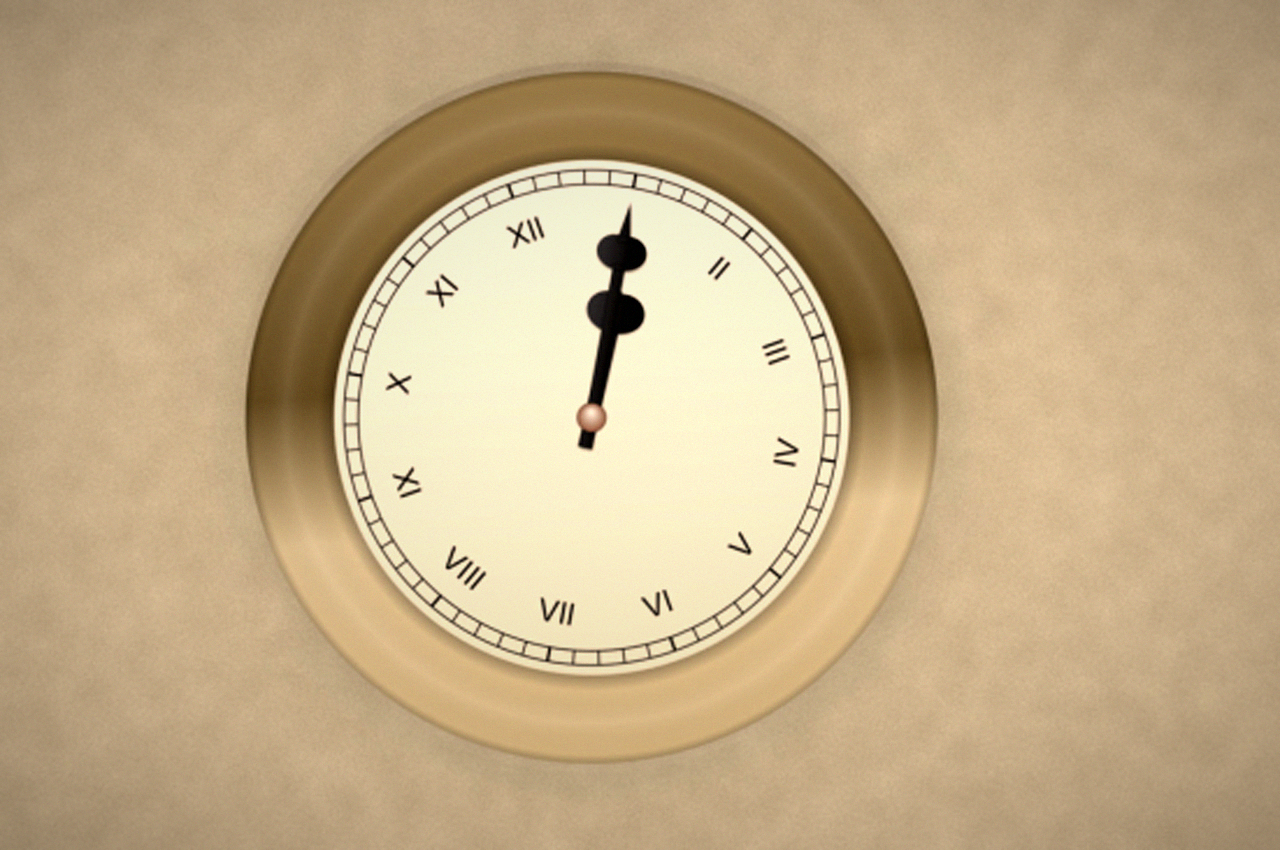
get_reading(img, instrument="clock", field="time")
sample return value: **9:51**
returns **1:05**
